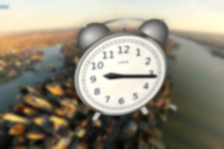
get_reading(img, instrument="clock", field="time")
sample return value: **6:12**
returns **9:16**
